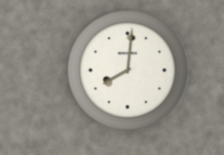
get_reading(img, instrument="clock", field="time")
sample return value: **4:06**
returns **8:01**
